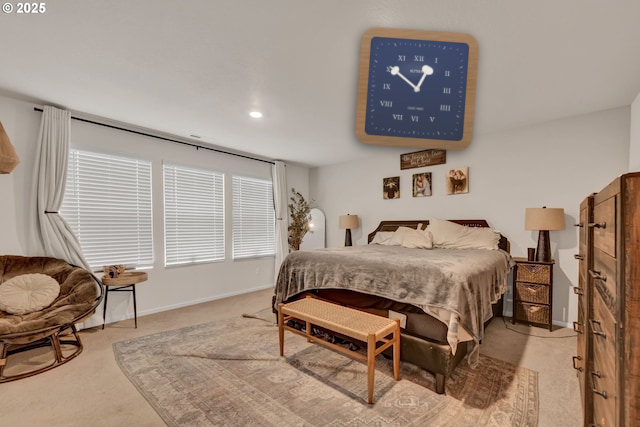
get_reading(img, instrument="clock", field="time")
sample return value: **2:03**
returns **12:51**
